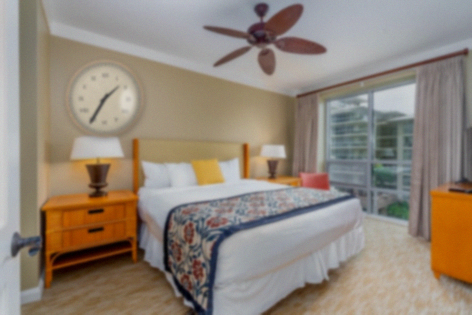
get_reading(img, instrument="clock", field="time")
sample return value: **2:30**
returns **1:35**
